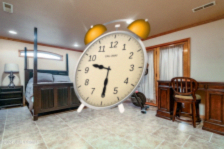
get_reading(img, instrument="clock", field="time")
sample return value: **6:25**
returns **9:30**
